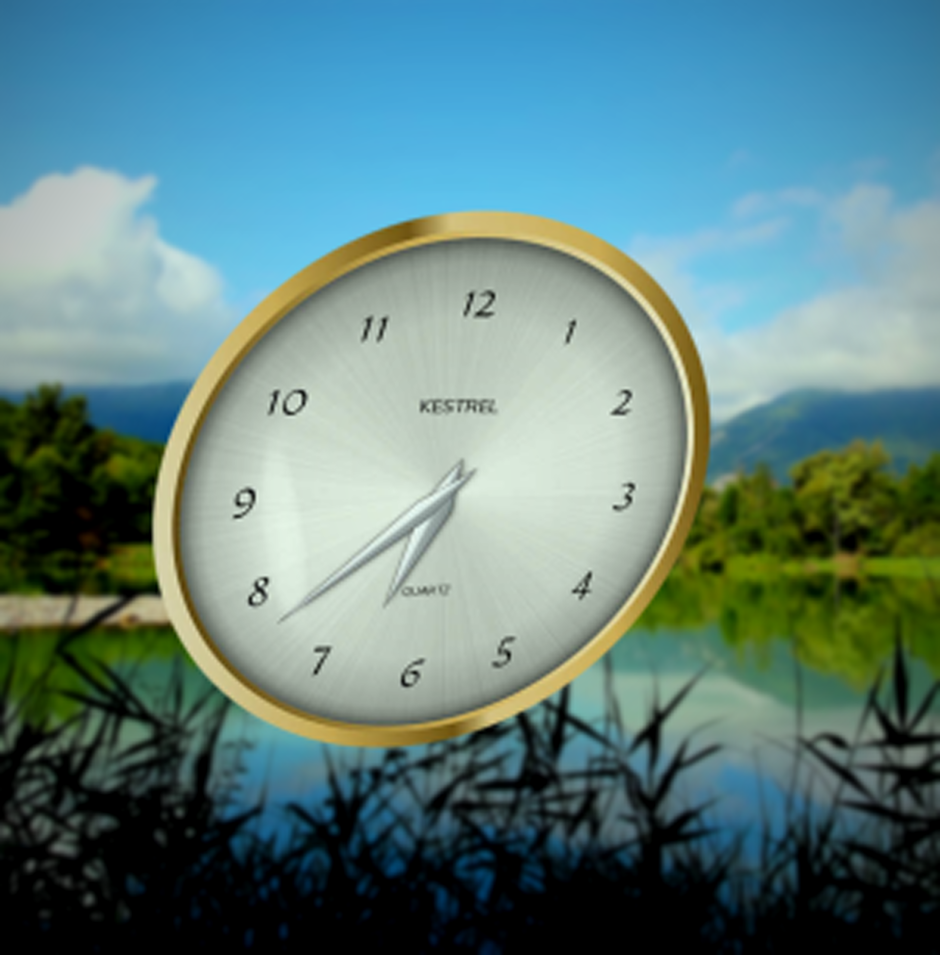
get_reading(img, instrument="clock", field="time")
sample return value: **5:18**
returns **6:38**
